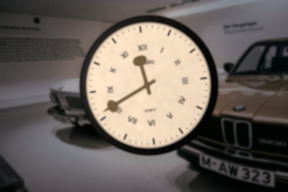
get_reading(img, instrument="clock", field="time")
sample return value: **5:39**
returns **11:41**
